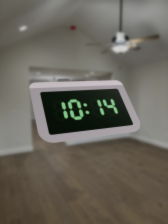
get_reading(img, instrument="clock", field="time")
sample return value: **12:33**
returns **10:14**
